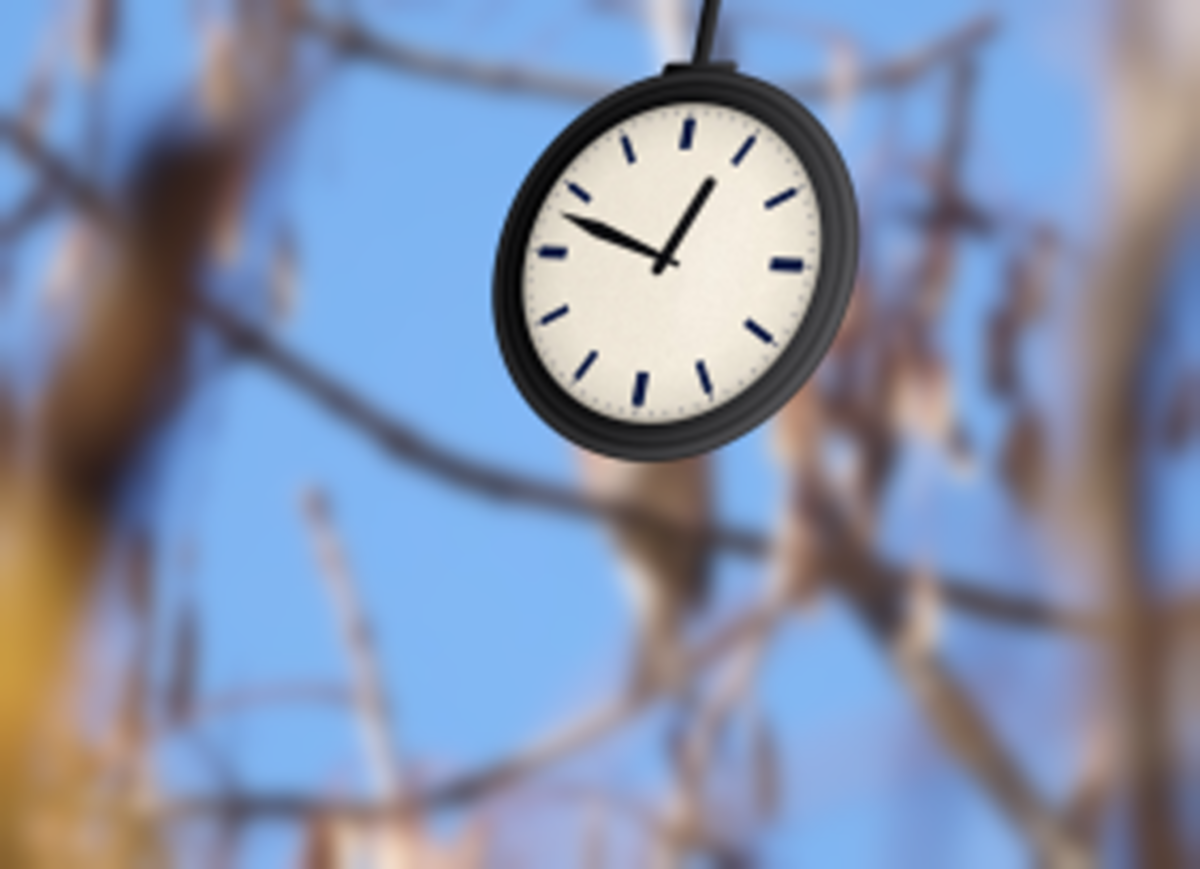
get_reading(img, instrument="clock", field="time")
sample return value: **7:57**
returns **12:48**
